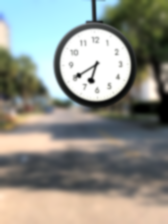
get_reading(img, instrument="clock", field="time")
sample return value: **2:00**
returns **6:40**
